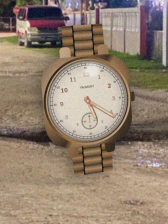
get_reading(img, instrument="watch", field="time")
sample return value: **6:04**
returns **5:21**
